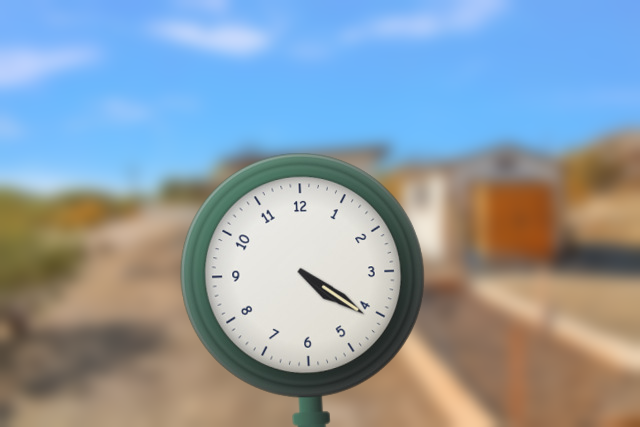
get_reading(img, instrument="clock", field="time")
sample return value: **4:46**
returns **4:21**
